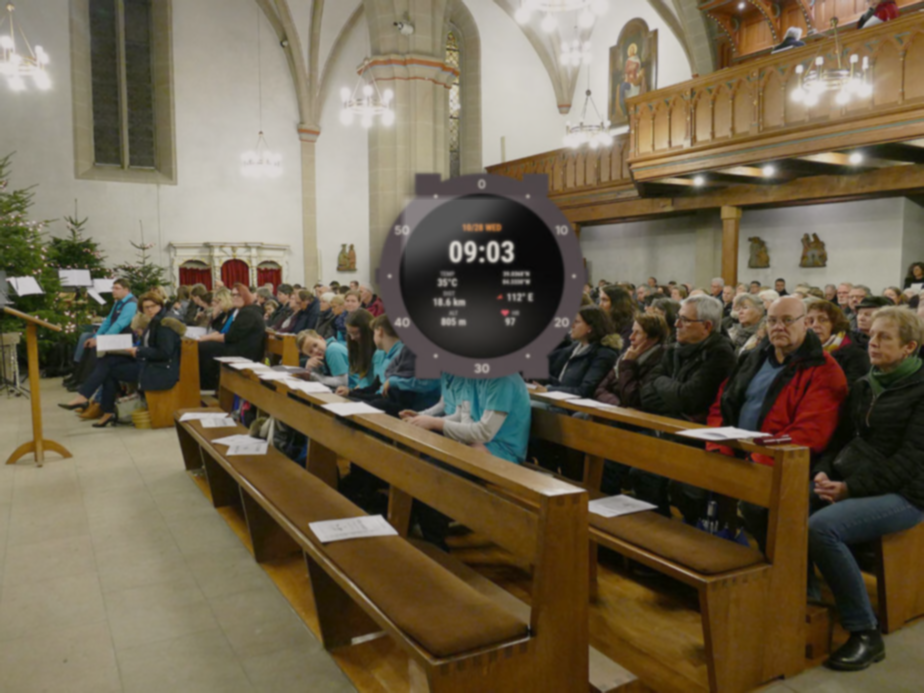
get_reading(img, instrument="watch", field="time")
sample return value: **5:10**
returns **9:03**
